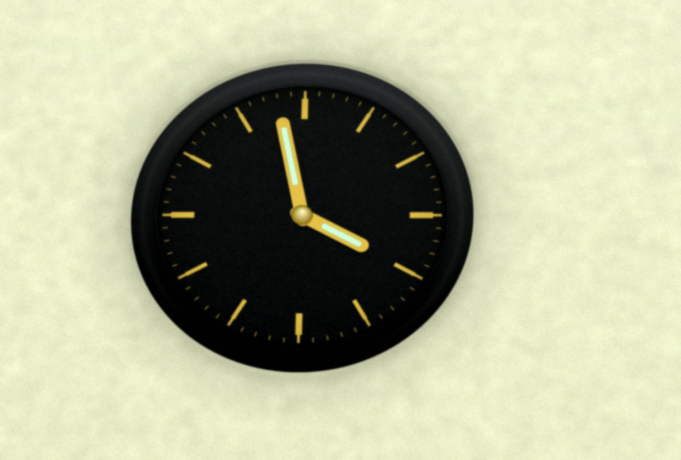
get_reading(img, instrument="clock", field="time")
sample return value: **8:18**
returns **3:58**
